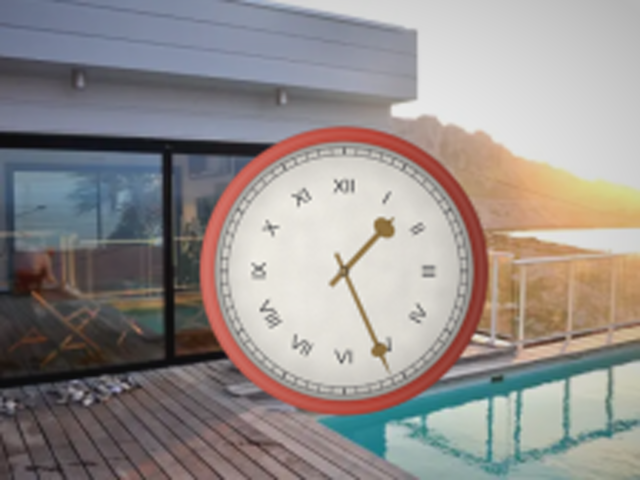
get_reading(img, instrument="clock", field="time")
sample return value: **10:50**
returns **1:26**
